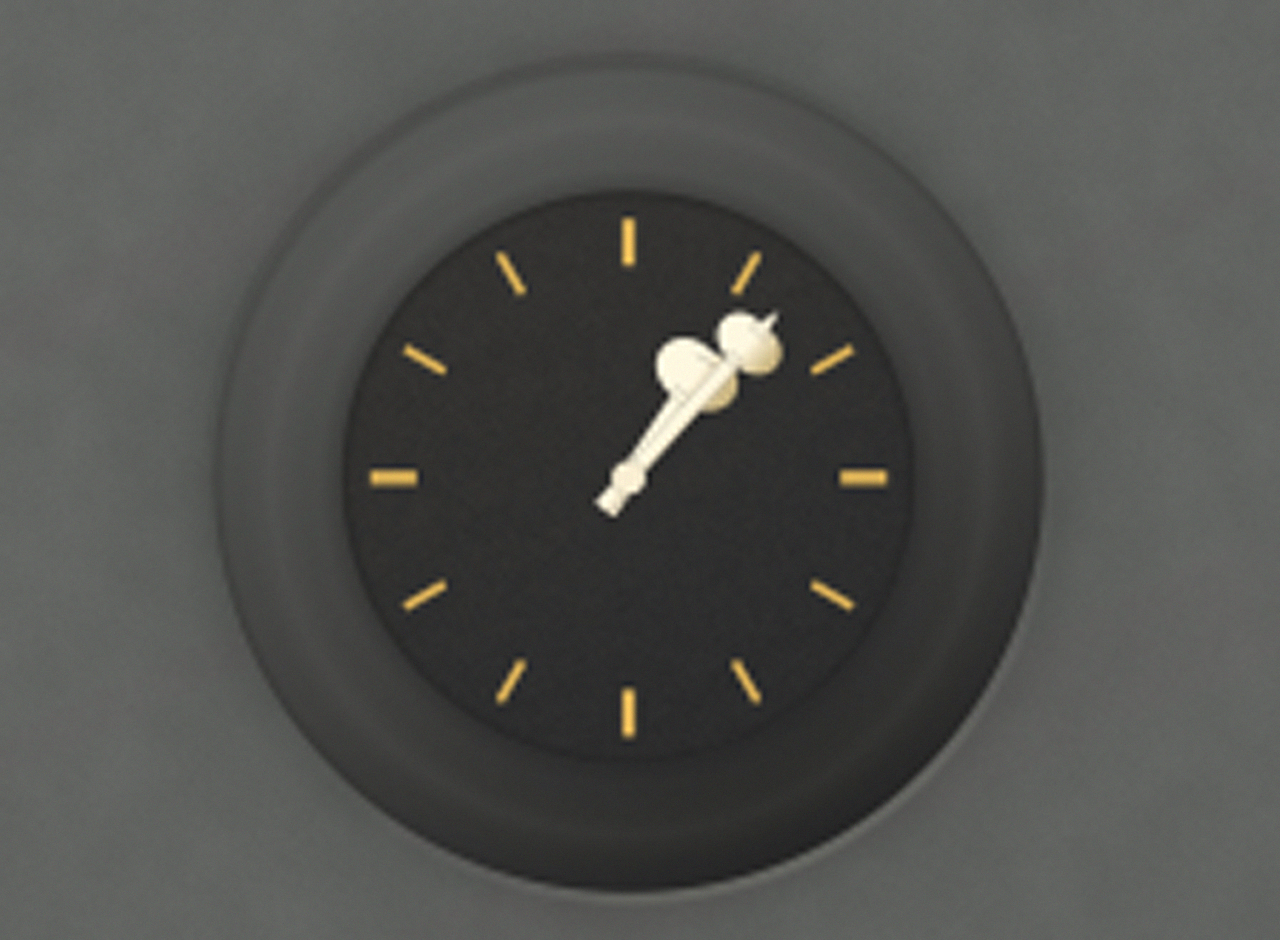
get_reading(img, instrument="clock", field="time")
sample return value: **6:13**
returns **1:07**
